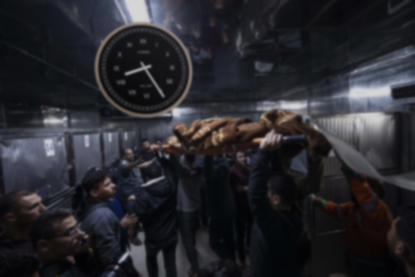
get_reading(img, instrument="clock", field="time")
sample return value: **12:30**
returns **8:25**
